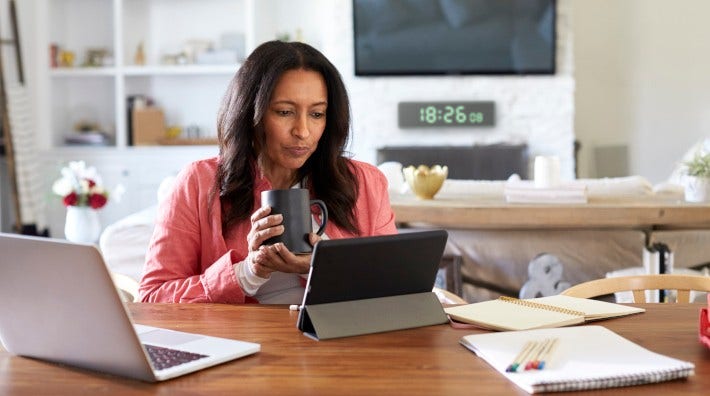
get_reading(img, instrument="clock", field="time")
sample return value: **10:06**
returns **18:26**
